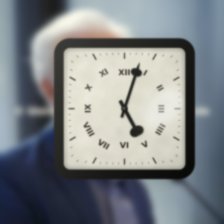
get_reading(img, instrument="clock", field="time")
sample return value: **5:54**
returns **5:03**
